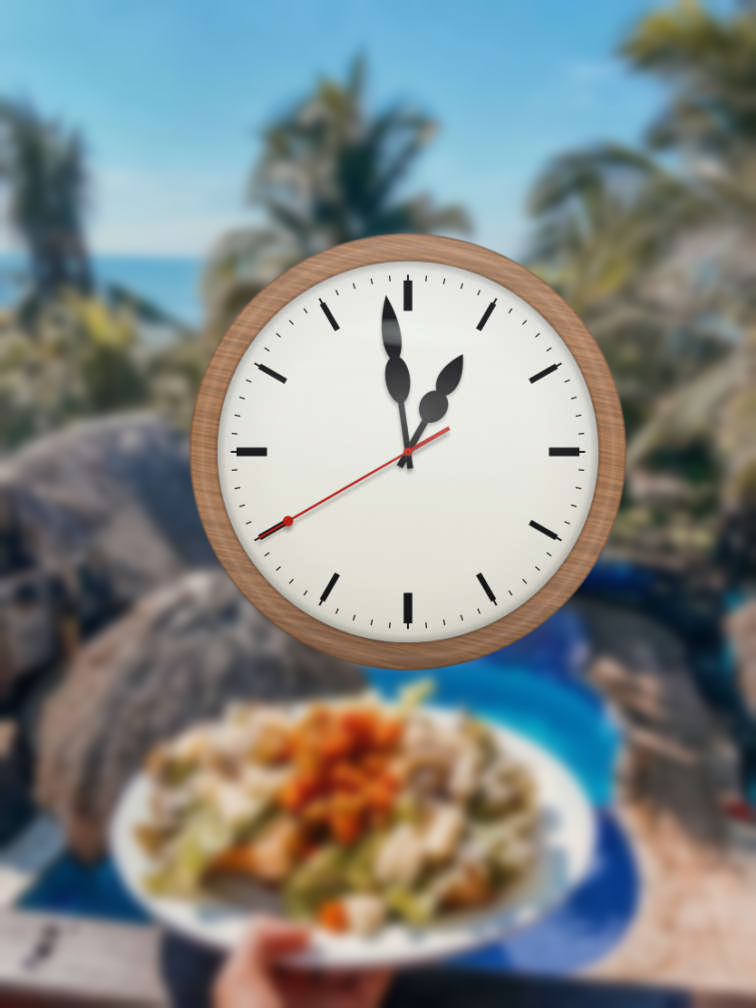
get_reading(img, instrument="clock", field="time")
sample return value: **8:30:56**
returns **12:58:40**
